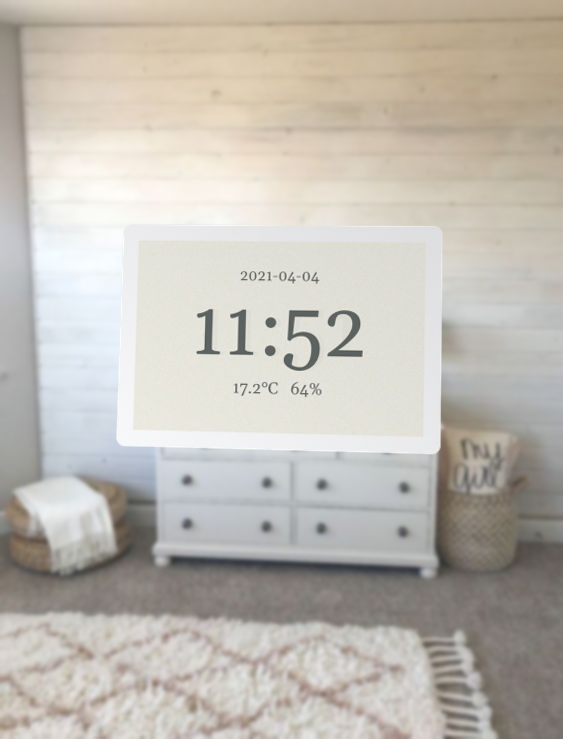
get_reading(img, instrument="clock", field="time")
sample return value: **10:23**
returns **11:52**
